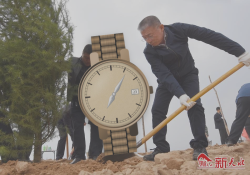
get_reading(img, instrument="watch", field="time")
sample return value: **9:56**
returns **7:06**
